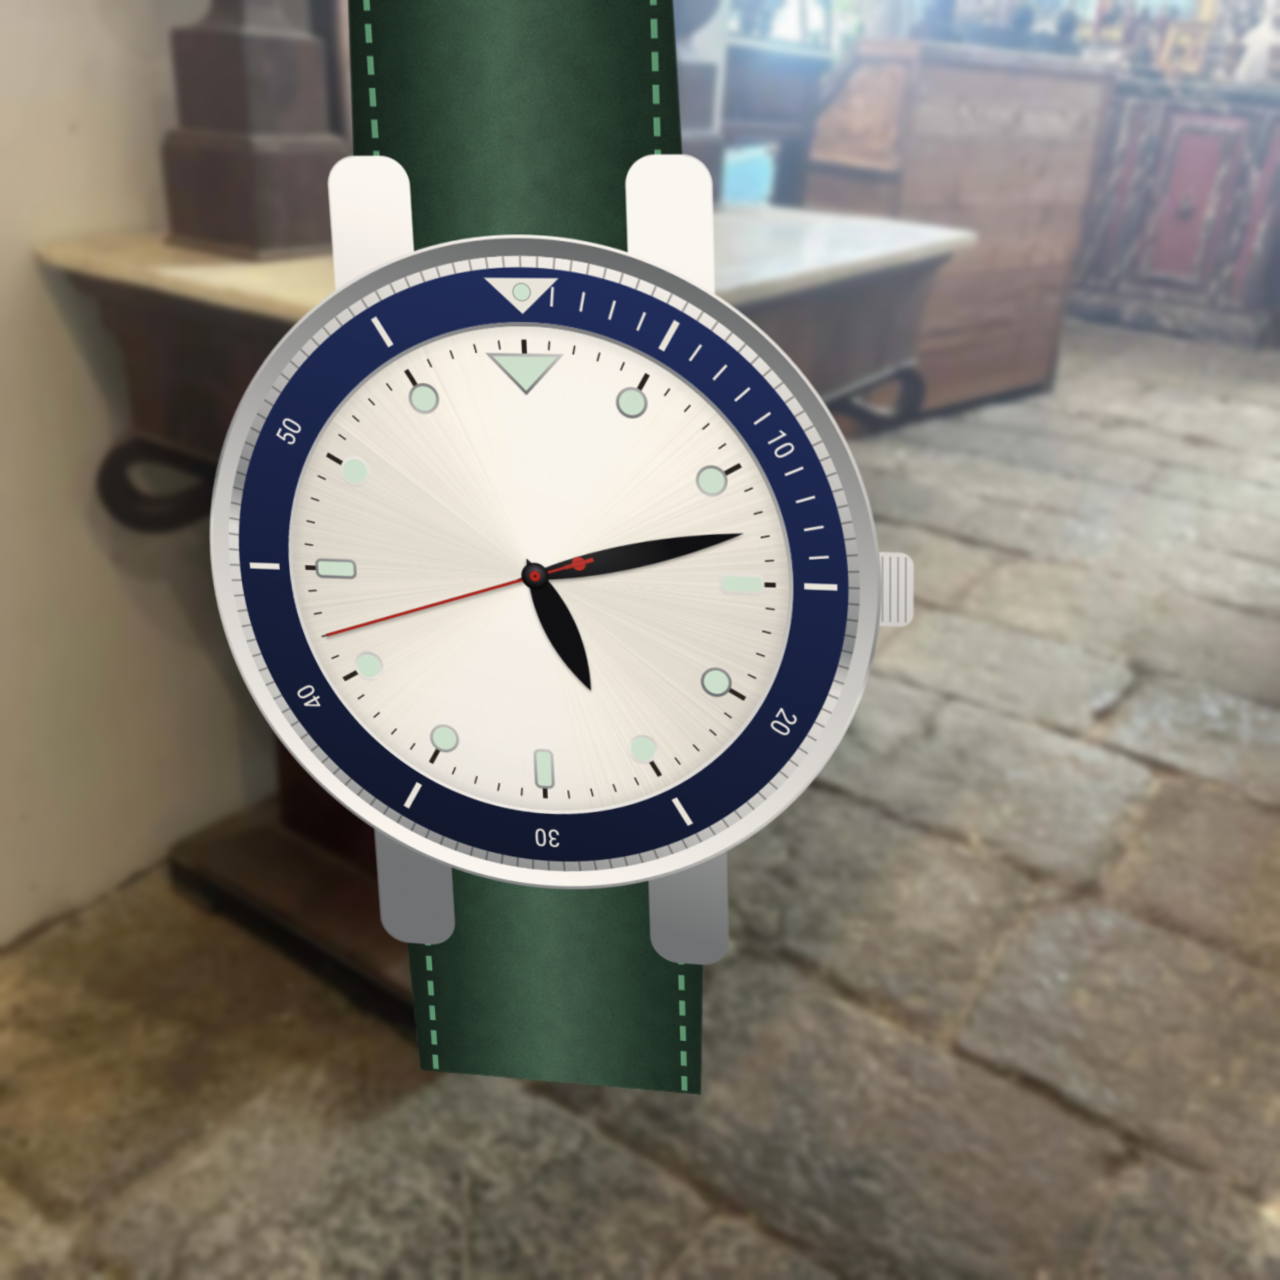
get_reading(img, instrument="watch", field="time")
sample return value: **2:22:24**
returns **5:12:42**
